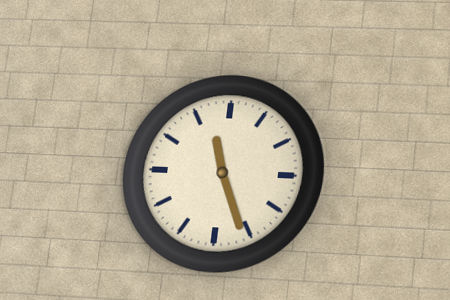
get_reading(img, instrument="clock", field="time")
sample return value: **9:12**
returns **11:26**
